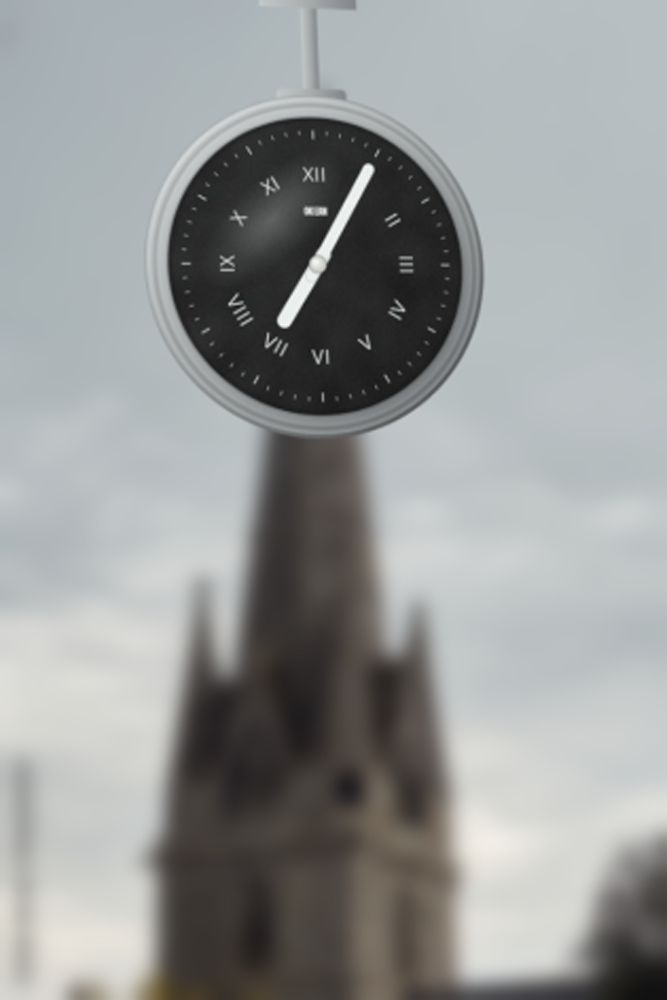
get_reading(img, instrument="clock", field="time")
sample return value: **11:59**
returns **7:05**
